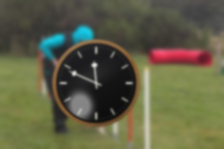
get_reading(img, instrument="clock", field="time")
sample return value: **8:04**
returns **11:49**
